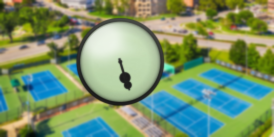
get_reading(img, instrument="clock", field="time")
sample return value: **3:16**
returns **5:27**
